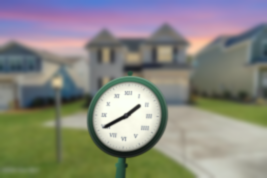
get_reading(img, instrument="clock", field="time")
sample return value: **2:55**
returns **1:40**
